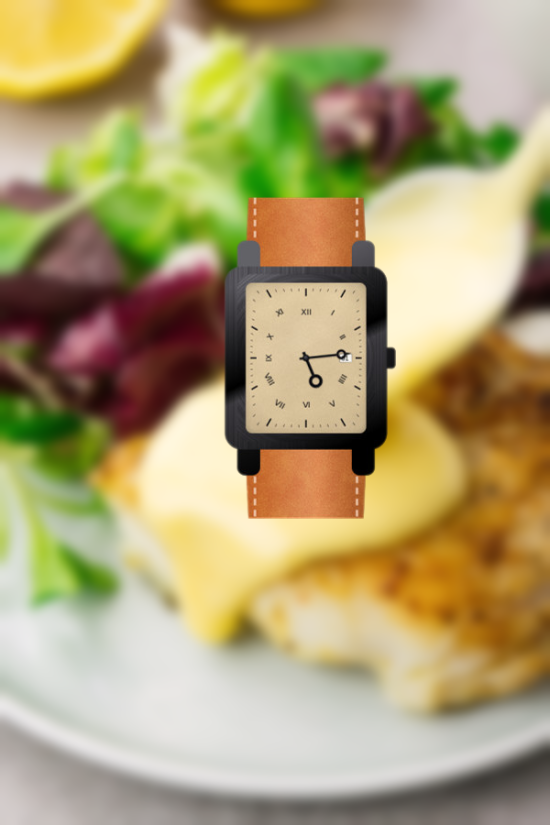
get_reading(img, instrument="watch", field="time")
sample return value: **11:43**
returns **5:14**
